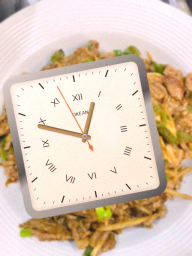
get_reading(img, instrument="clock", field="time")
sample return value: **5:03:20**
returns **12:48:57**
